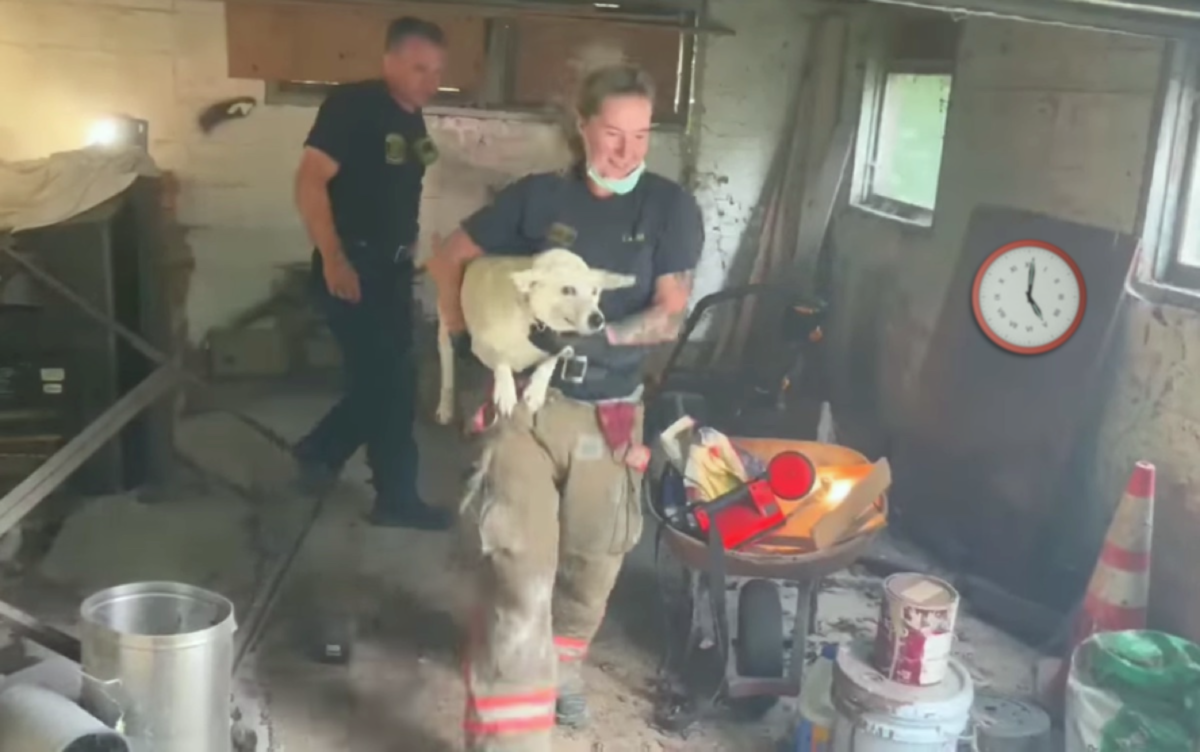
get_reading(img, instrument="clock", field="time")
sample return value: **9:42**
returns **5:01**
